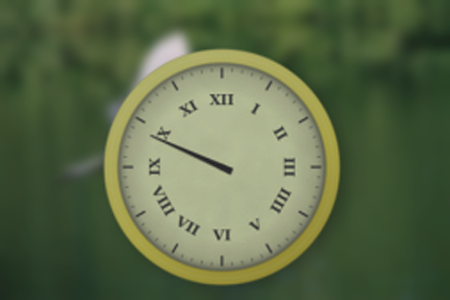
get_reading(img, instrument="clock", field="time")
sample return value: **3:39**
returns **9:49**
